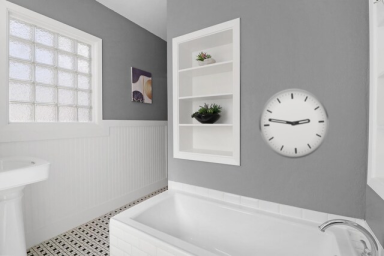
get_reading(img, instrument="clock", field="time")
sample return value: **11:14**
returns **2:47**
